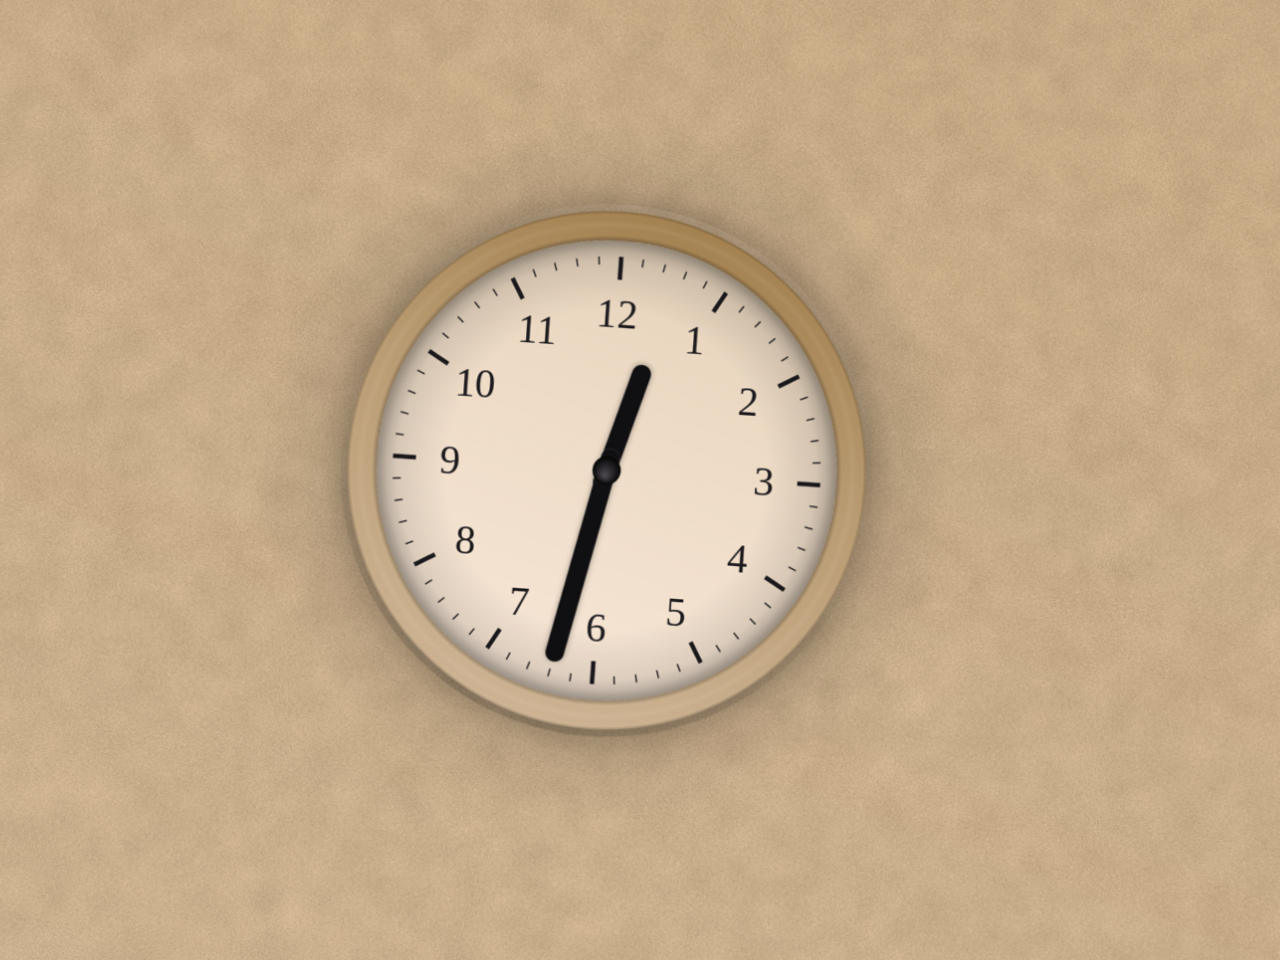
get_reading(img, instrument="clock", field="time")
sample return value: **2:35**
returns **12:32**
